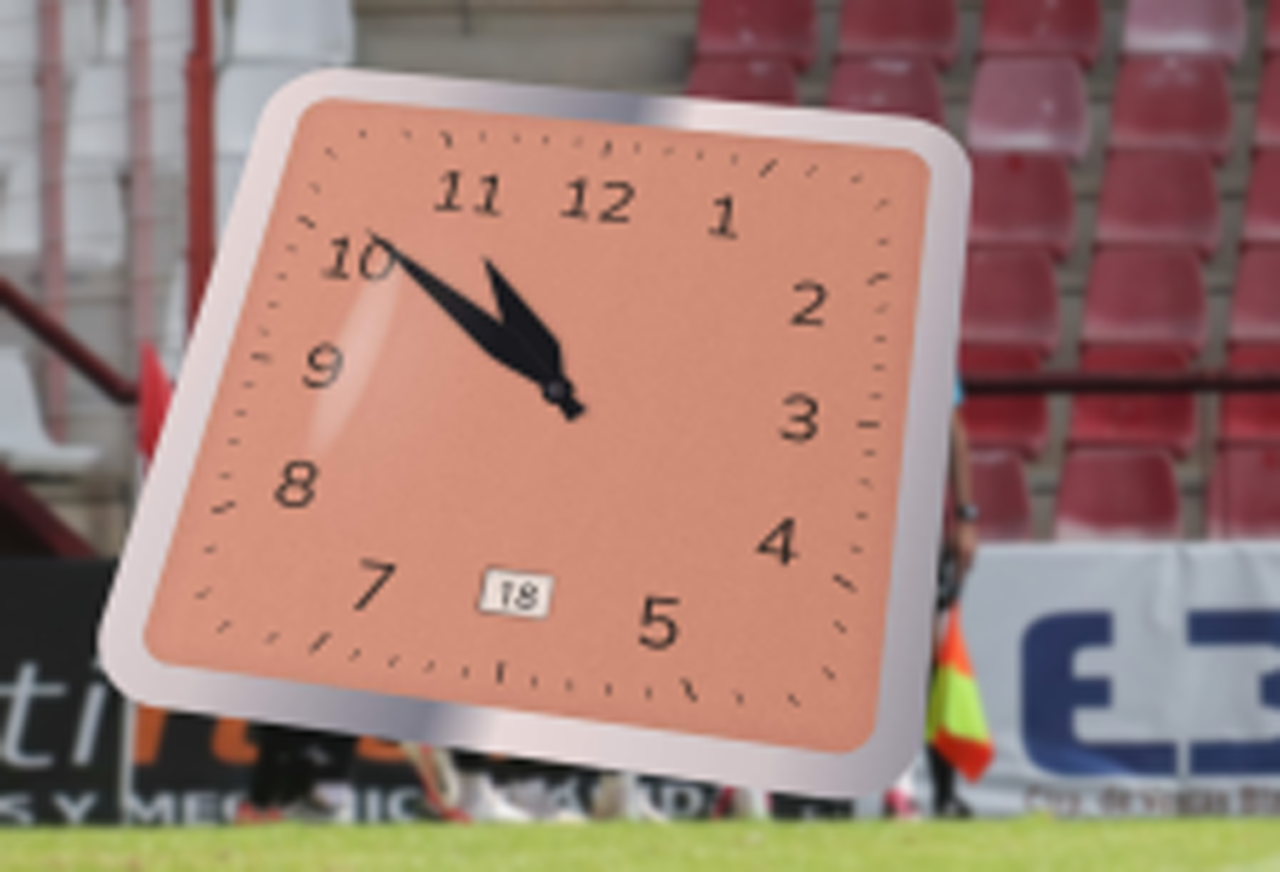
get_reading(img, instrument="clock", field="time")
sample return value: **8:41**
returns **10:51**
